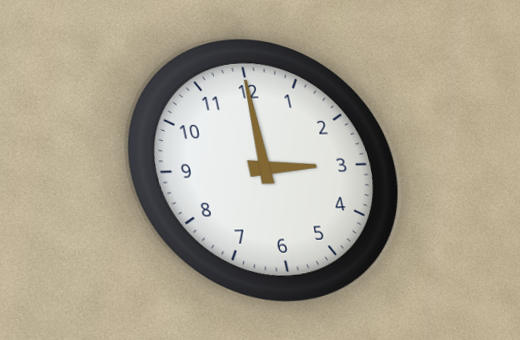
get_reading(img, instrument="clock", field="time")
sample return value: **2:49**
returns **3:00**
